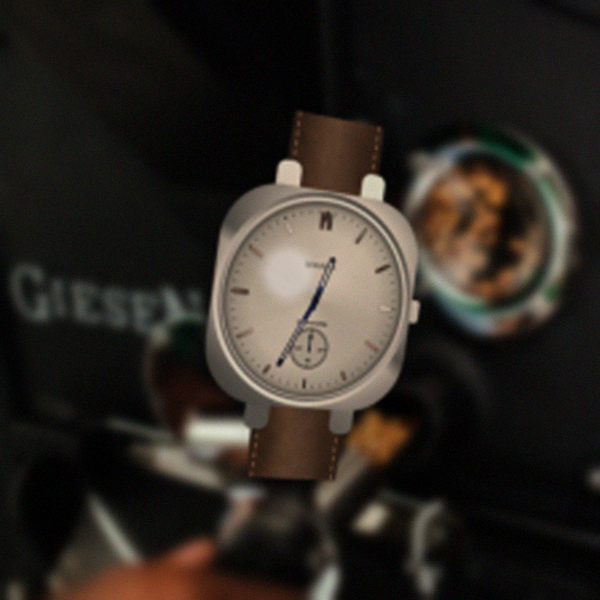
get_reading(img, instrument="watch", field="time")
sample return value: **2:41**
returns **12:34**
